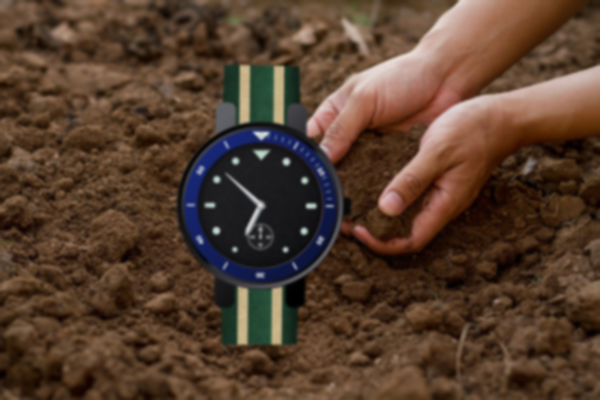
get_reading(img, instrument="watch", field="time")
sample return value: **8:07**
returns **6:52**
